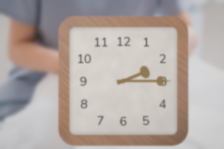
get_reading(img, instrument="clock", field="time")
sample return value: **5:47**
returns **2:15**
